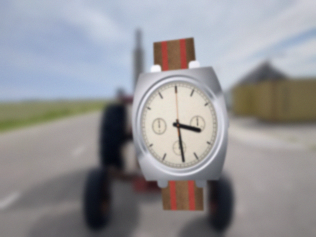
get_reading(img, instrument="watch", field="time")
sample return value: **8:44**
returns **3:29**
